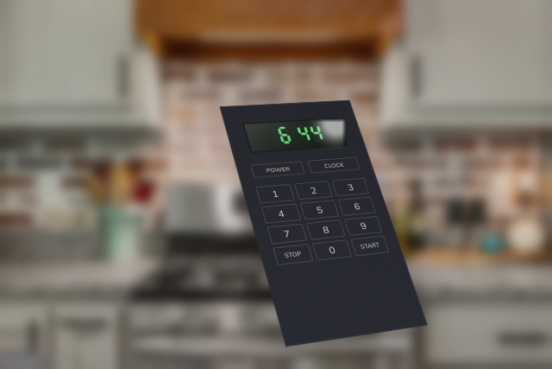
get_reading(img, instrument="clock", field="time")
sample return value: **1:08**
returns **6:44**
